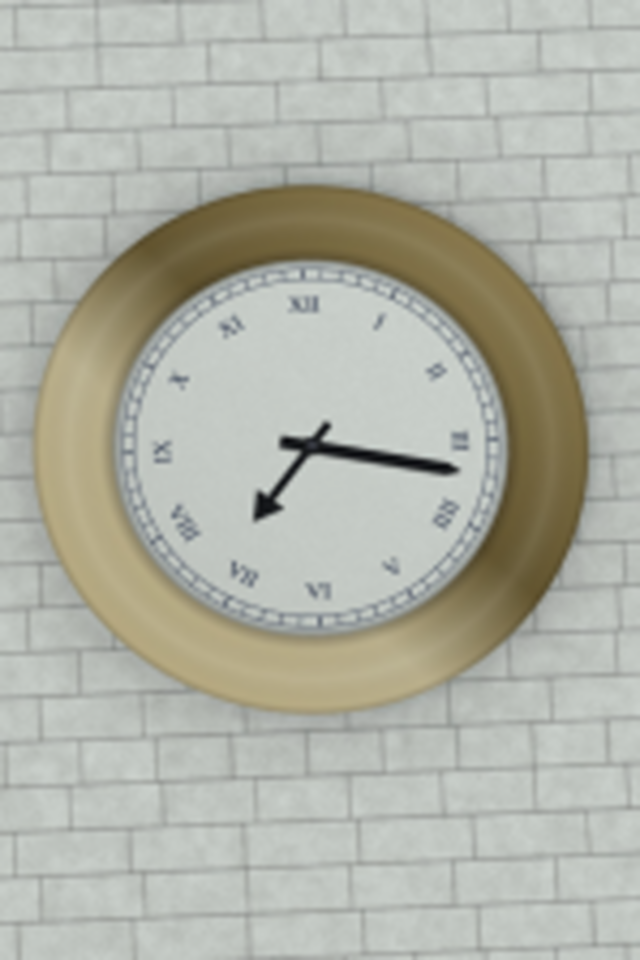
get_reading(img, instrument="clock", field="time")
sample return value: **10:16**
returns **7:17**
